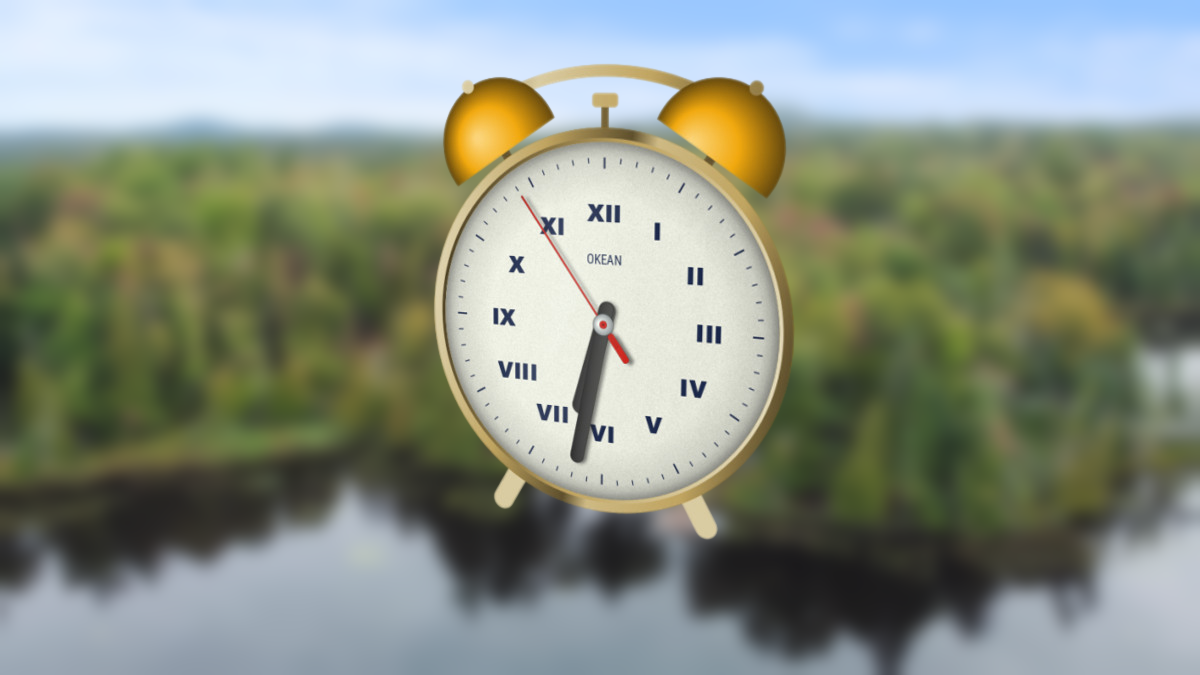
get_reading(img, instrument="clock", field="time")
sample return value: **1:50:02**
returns **6:31:54**
